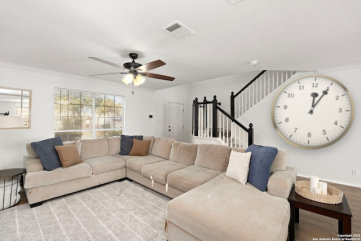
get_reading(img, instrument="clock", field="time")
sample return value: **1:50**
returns **12:05**
